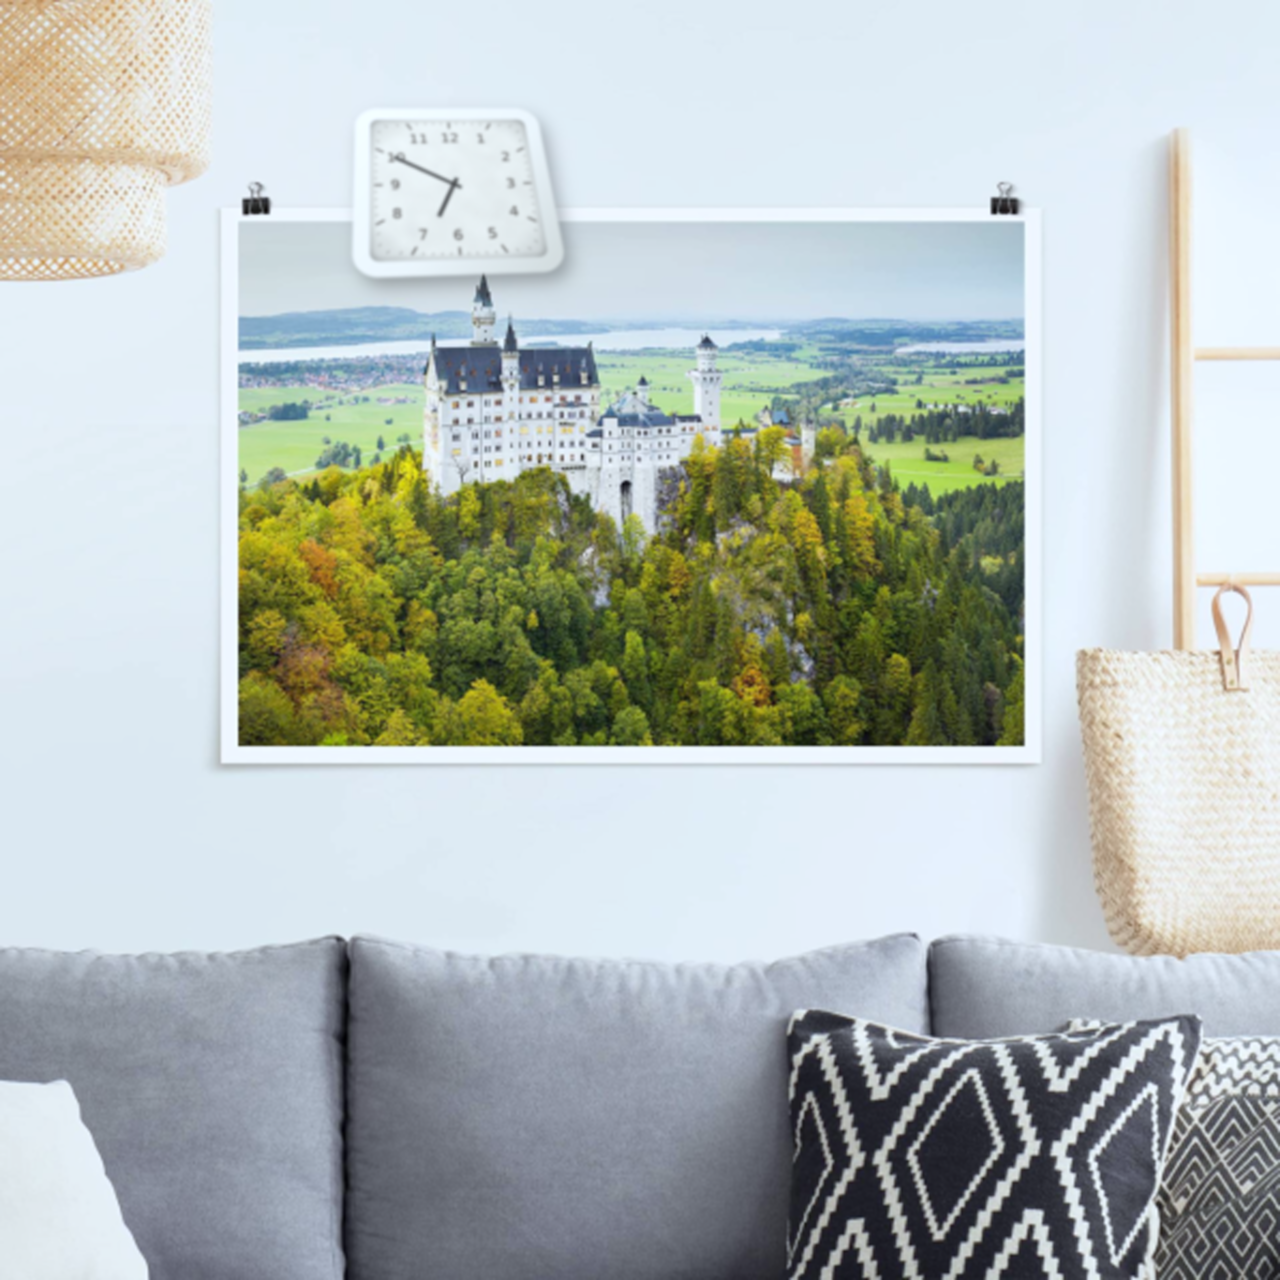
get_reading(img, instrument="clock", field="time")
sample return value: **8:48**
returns **6:50**
